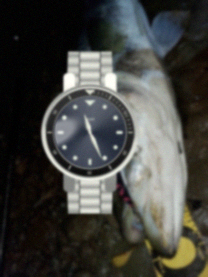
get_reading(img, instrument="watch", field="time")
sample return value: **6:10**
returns **11:26**
